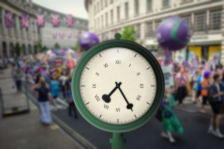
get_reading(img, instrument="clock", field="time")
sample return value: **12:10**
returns **7:25**
